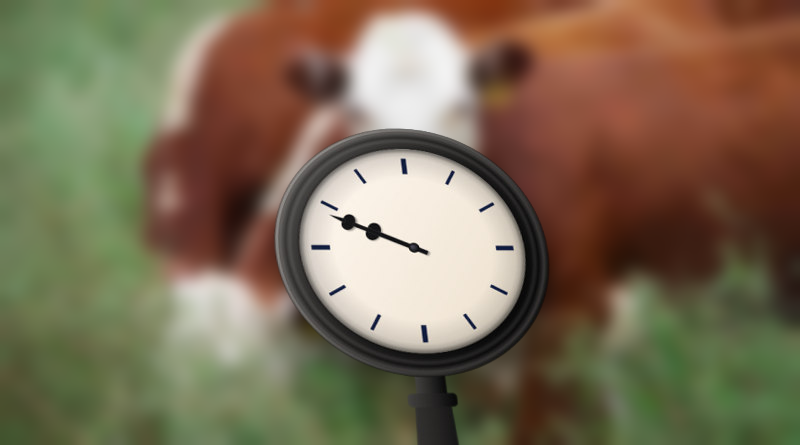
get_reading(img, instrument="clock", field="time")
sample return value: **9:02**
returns **9:49**
